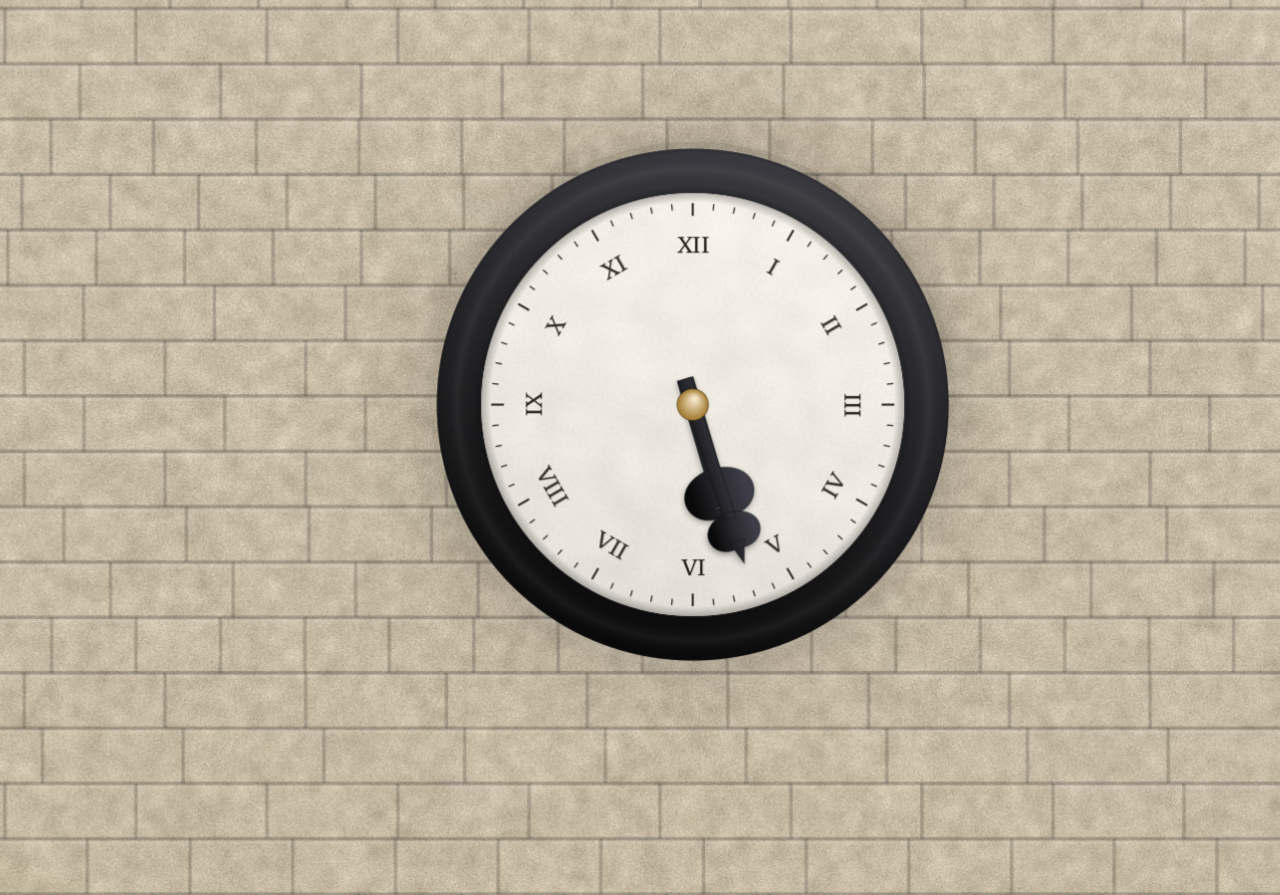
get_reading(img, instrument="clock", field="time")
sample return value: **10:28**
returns **5:27**
